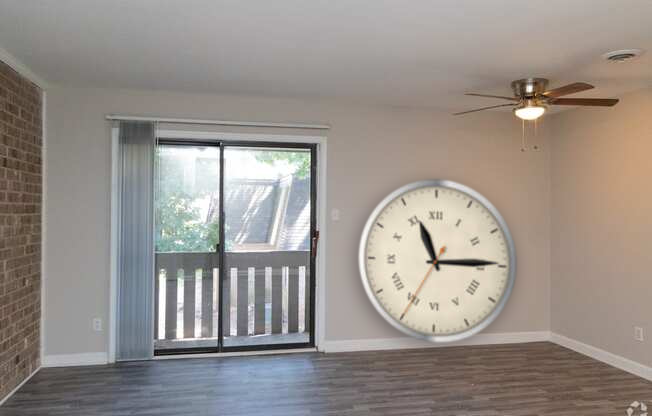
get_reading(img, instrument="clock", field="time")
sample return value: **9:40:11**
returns **11:14:35**
